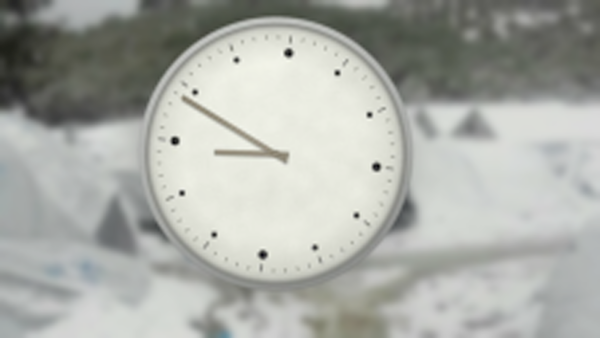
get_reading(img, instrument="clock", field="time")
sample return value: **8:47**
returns **8:49**
